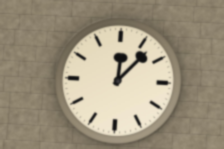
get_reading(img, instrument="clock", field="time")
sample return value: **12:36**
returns **12:07**
